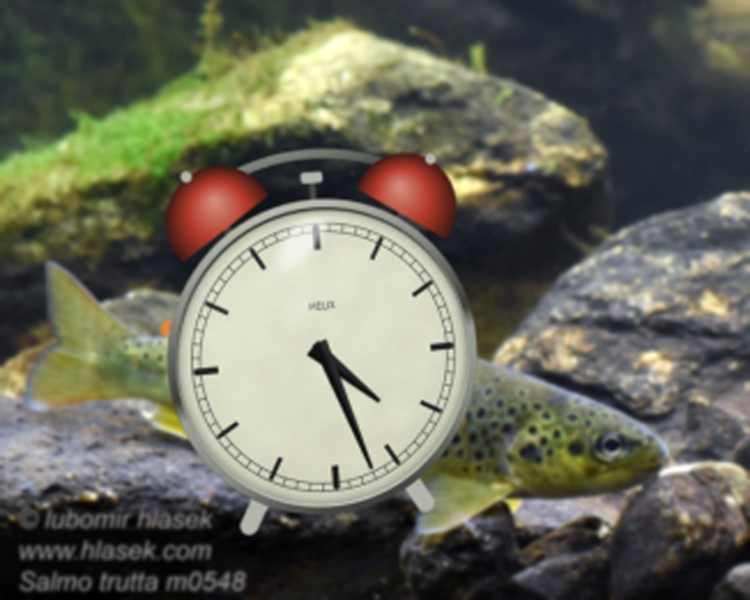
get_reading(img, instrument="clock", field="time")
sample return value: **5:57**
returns **4:27**
